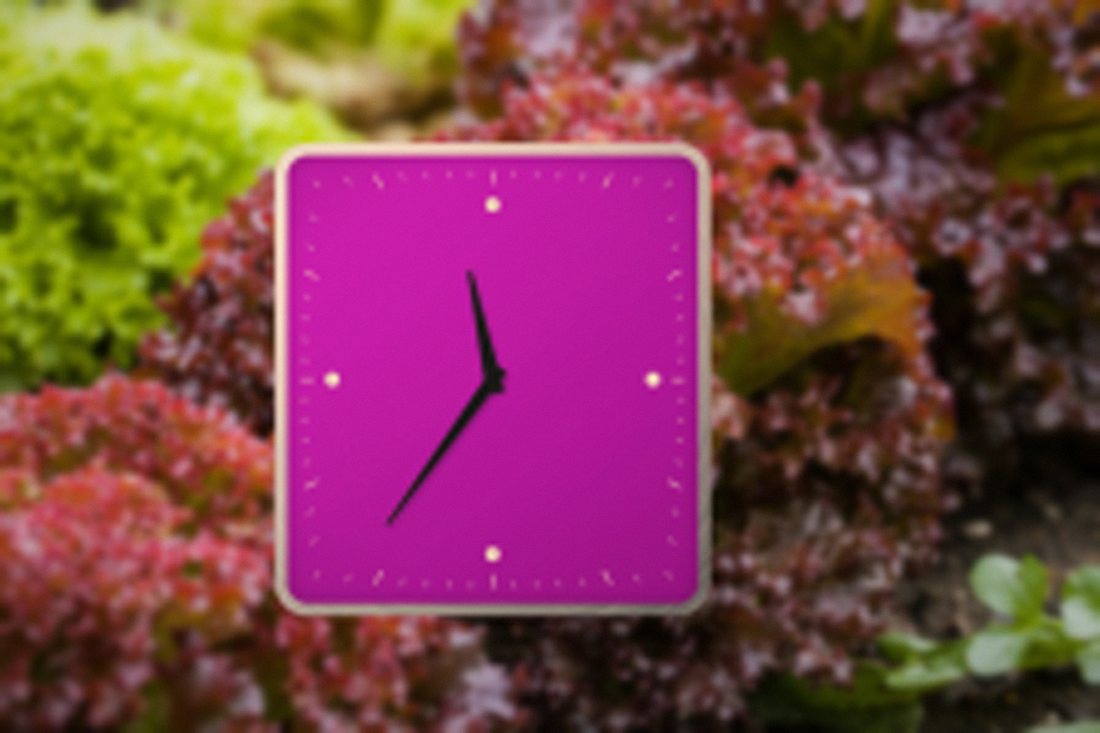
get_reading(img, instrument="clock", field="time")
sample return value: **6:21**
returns **11:36**
